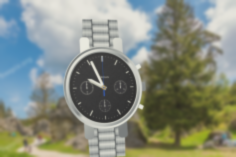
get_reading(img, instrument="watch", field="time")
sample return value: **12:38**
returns **9:56**
